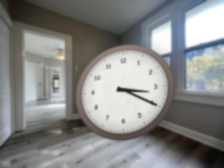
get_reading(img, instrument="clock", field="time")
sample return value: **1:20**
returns **3:20**
